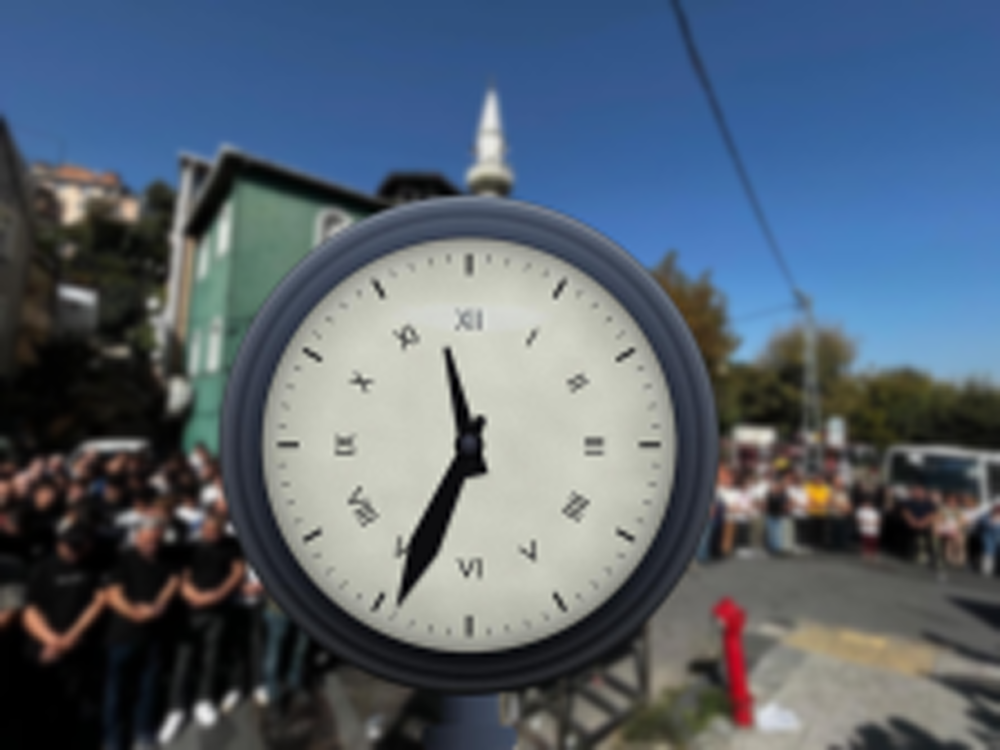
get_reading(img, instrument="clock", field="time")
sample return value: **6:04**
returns **11:34**
